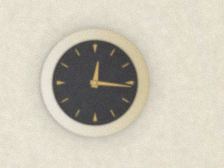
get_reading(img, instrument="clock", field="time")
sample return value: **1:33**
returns **12:16**
